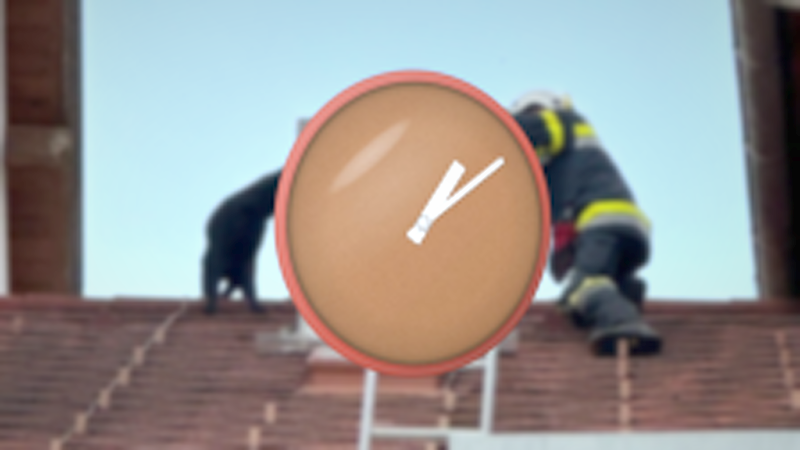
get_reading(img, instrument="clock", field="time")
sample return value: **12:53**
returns **1:09**
